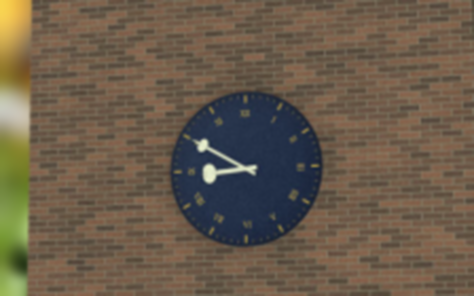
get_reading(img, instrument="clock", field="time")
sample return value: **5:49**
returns **8:50**
